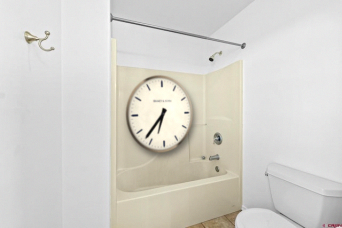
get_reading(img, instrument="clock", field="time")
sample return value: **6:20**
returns **6:37**
